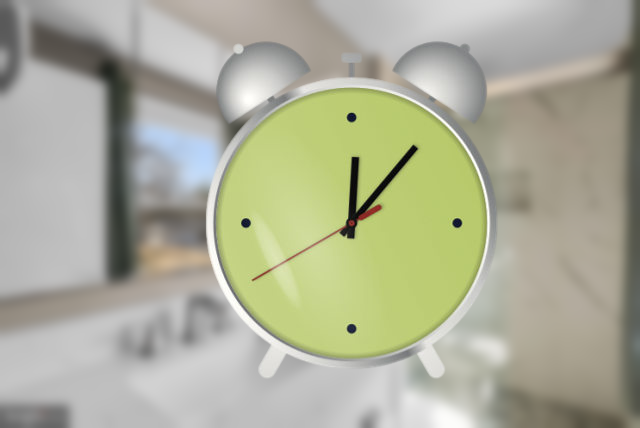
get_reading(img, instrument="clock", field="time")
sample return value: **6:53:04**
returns **12:06:40**
